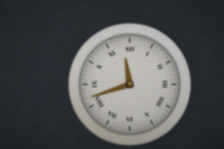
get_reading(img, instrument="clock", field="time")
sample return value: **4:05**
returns **11:42**
